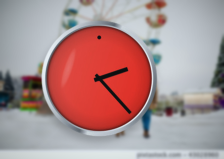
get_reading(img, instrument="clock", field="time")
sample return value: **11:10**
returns **2:23**
